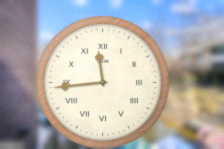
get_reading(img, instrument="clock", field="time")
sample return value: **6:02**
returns **11:44**
